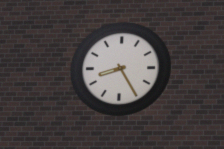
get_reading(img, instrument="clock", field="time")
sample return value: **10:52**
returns **8:25**
